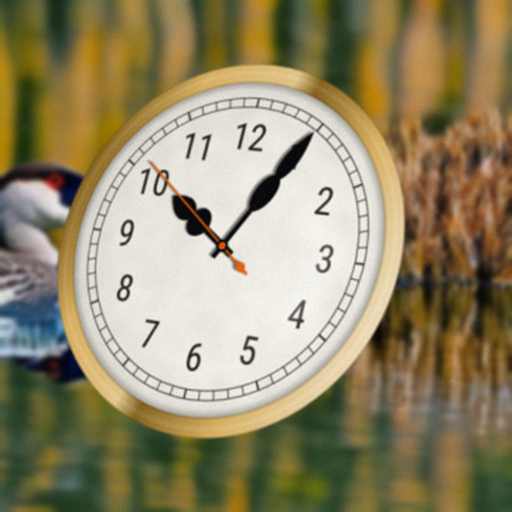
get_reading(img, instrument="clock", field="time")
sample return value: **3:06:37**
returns **10:04:51**
